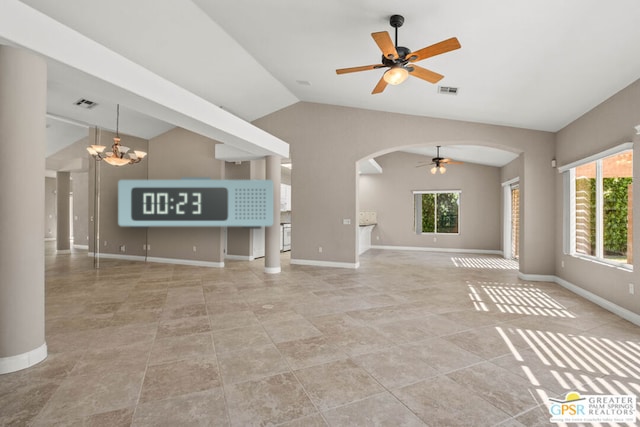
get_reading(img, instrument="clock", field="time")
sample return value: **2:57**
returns **0:23**
